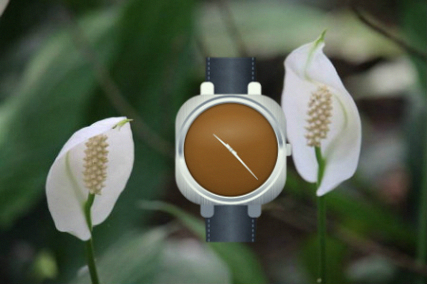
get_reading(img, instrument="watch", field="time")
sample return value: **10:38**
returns **10:23**
